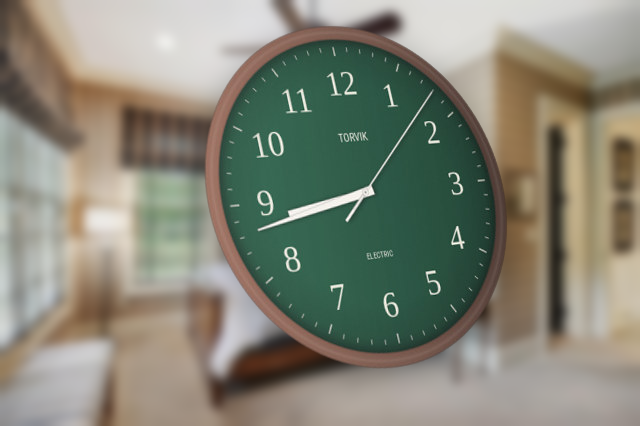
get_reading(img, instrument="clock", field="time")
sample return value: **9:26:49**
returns **8:43:08**
